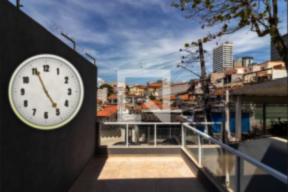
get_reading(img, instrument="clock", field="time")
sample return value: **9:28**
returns **4:56**
